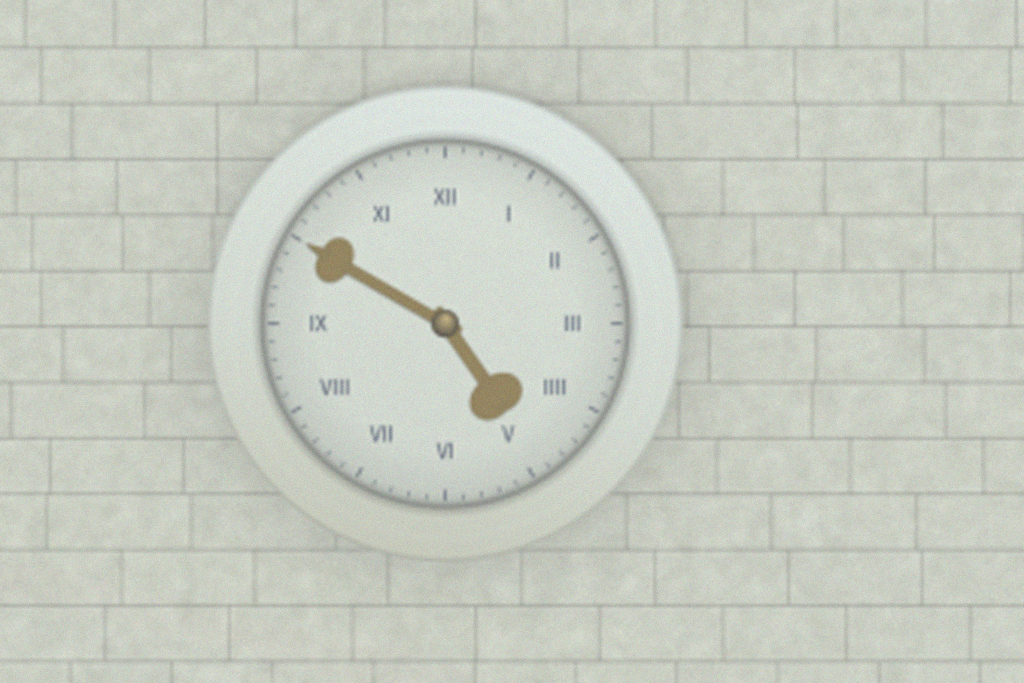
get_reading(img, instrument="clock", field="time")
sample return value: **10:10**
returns **4:50**
